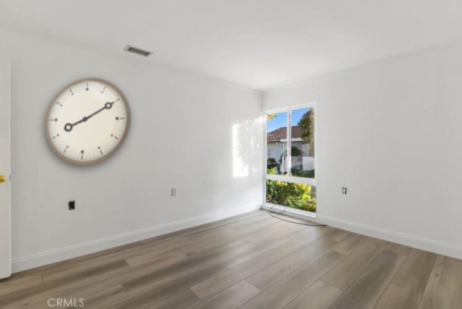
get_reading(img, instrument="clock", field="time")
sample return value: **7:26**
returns **8:10**
